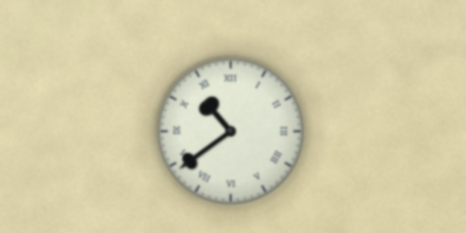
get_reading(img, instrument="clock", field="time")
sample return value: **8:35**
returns **10:39**
